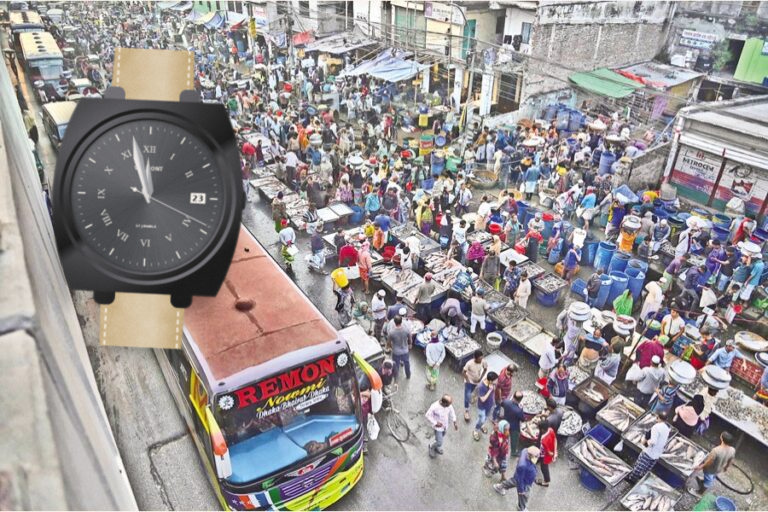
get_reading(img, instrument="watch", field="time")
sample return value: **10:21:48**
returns **11:57:19**
